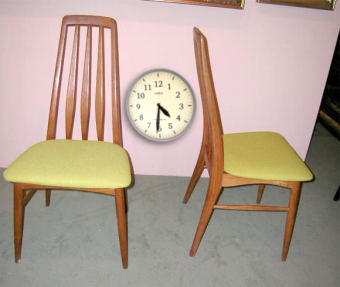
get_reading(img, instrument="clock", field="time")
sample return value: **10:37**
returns **4:31**
